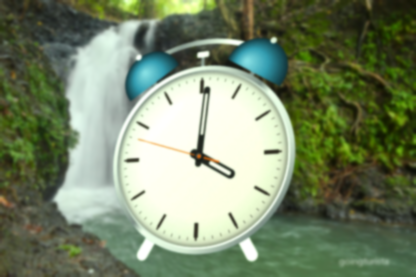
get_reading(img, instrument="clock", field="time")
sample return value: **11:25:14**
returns **4:00:48**
